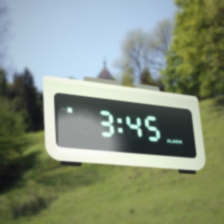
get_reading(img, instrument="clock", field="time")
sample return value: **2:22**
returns **3:45**
